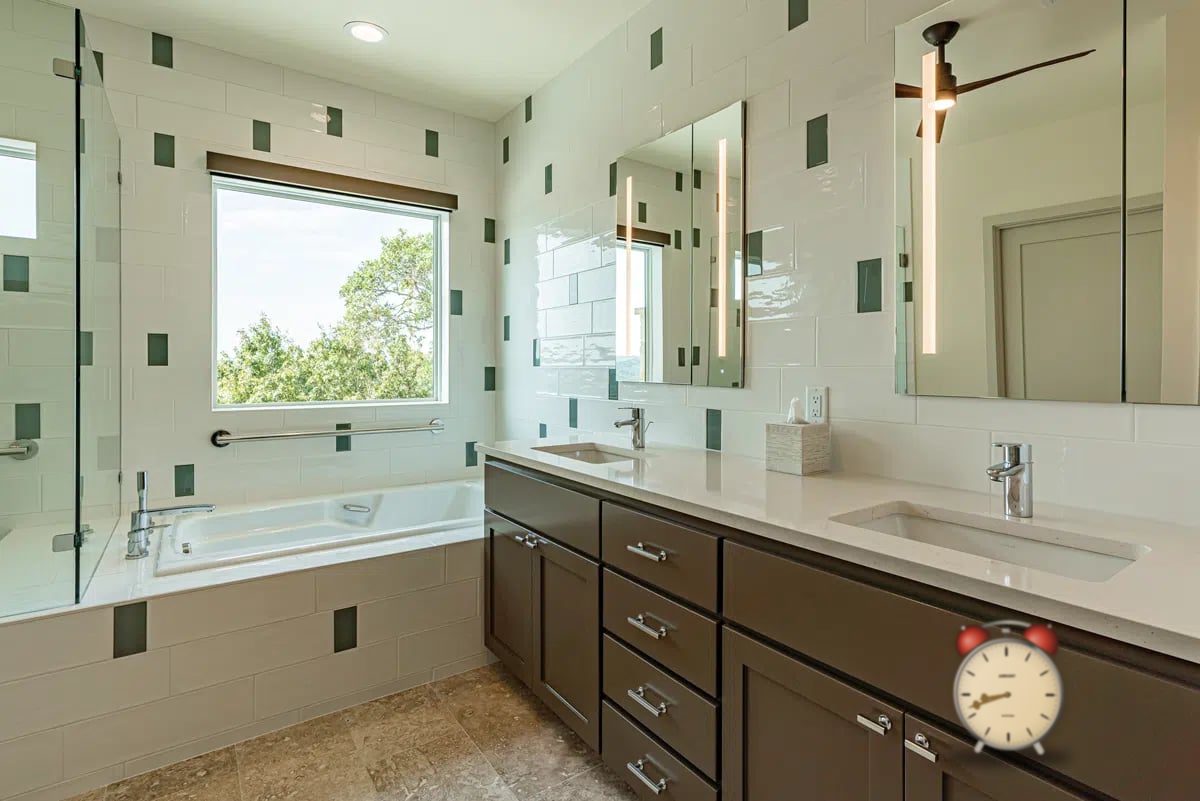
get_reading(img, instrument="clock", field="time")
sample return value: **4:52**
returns **8:42**
